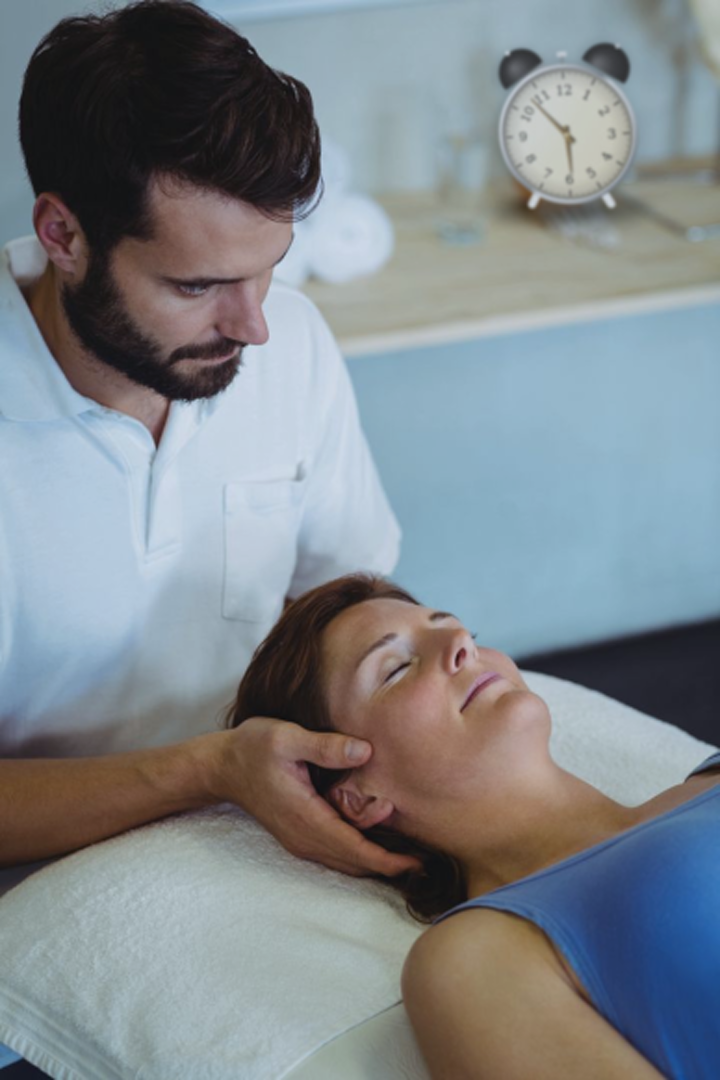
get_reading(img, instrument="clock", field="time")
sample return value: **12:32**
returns **5:53**
